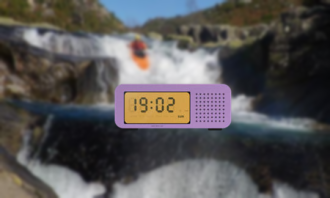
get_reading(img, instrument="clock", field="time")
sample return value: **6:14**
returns **19:02**
